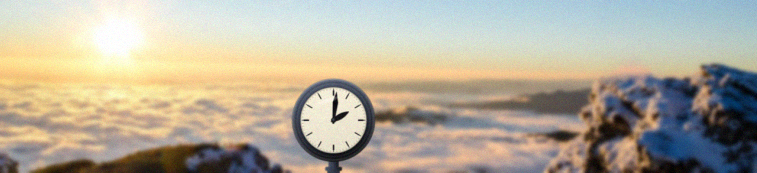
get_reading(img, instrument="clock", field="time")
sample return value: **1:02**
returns **2:01**
